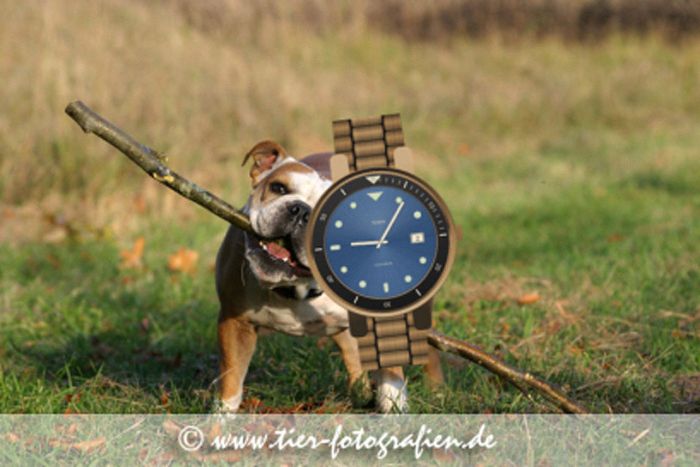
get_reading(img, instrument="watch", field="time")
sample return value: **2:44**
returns **9:06**
